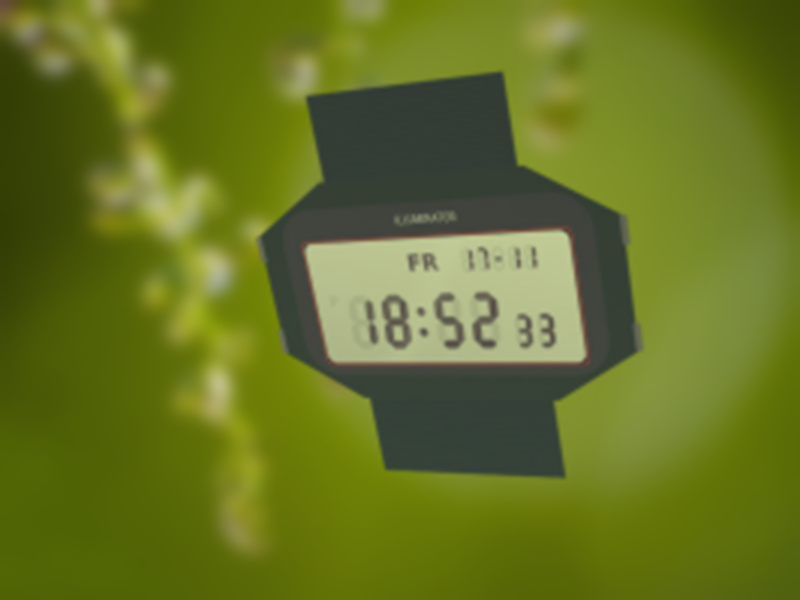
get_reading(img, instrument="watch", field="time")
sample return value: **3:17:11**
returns **18:52:33**
